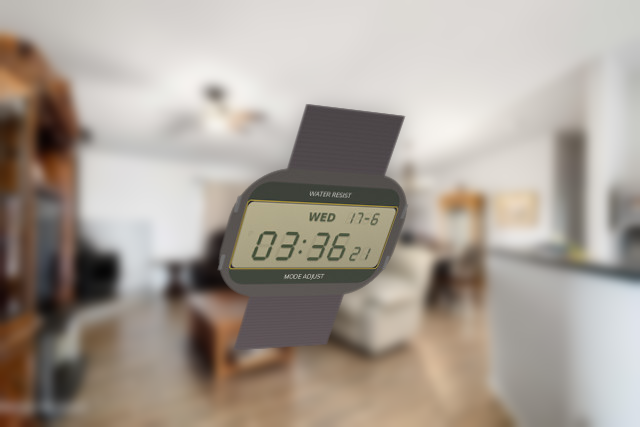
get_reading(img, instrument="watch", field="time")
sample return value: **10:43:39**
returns **3:36:21**
